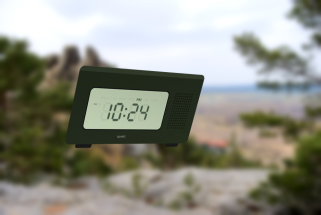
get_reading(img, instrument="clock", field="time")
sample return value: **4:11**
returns **10:24**
